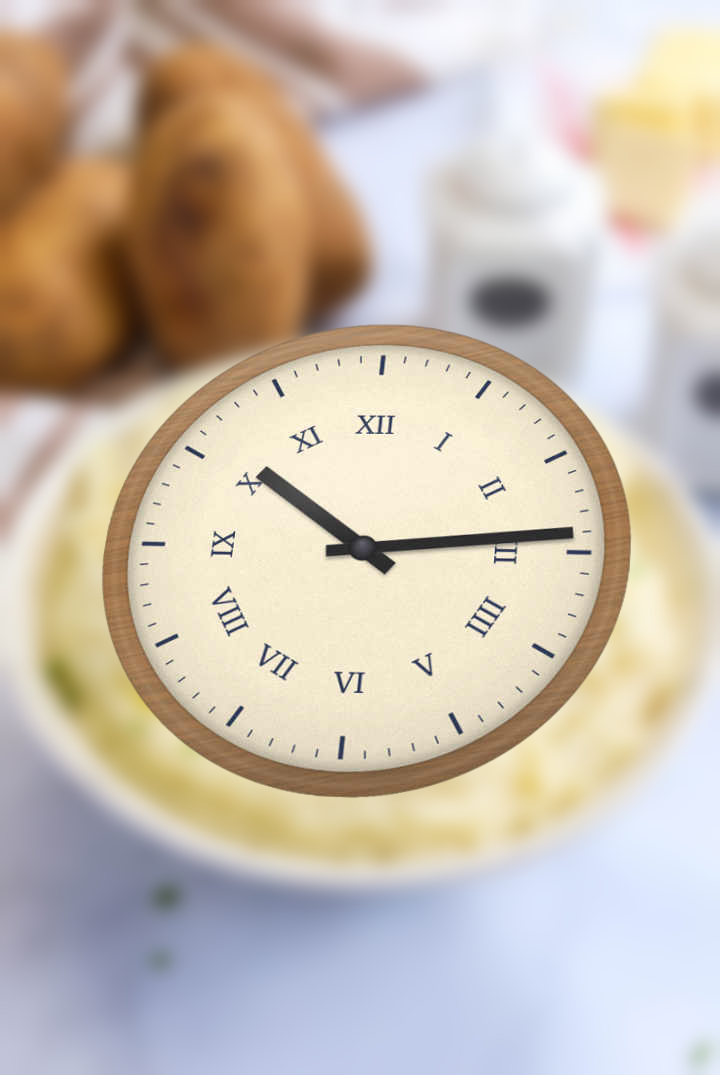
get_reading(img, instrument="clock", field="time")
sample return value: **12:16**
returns **10:14**
